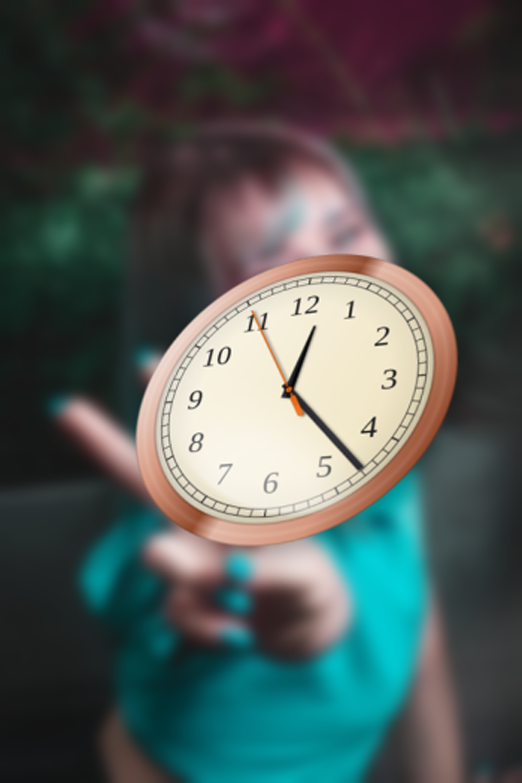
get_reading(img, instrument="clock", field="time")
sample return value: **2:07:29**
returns **12:22:55**
